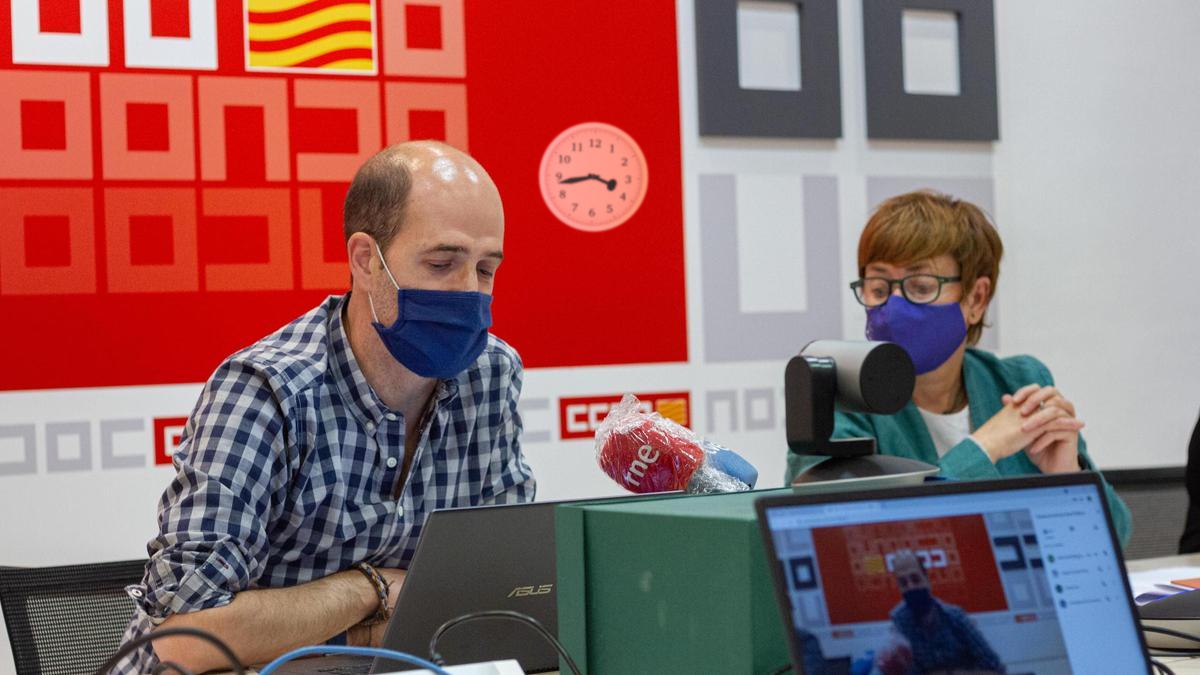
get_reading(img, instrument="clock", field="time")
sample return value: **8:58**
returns **3:43**
